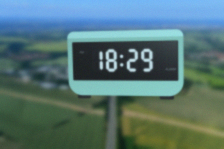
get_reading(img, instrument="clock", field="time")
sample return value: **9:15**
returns **18:29**
